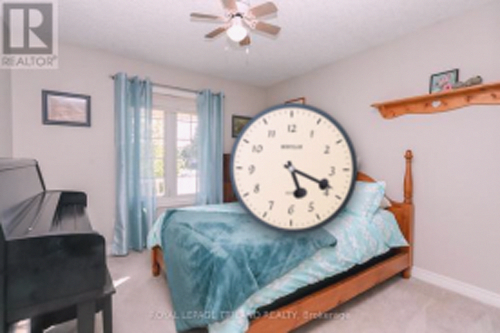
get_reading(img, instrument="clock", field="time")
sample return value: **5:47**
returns **5:19**
